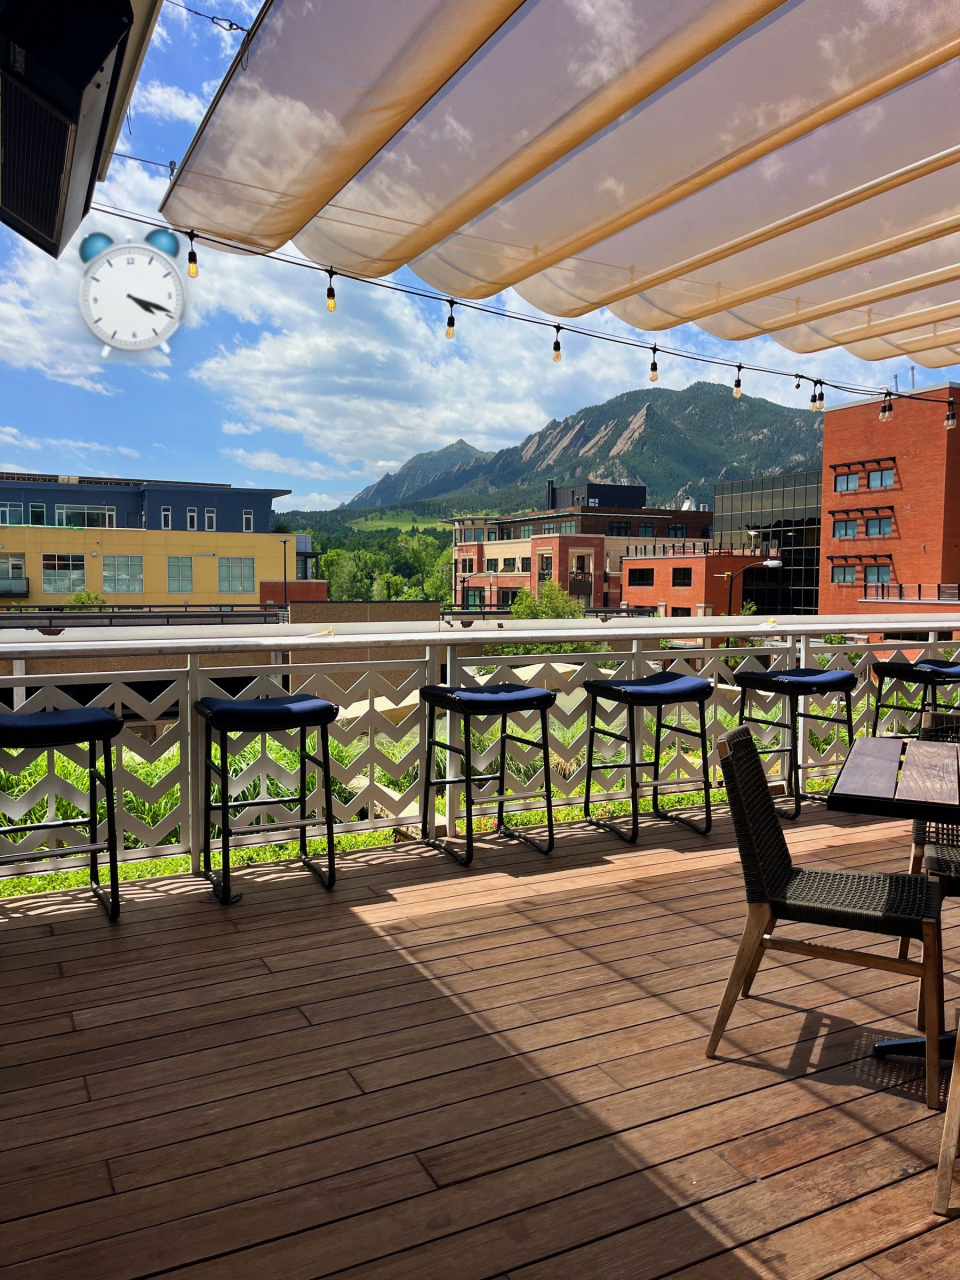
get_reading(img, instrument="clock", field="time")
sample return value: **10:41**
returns **4:19**
